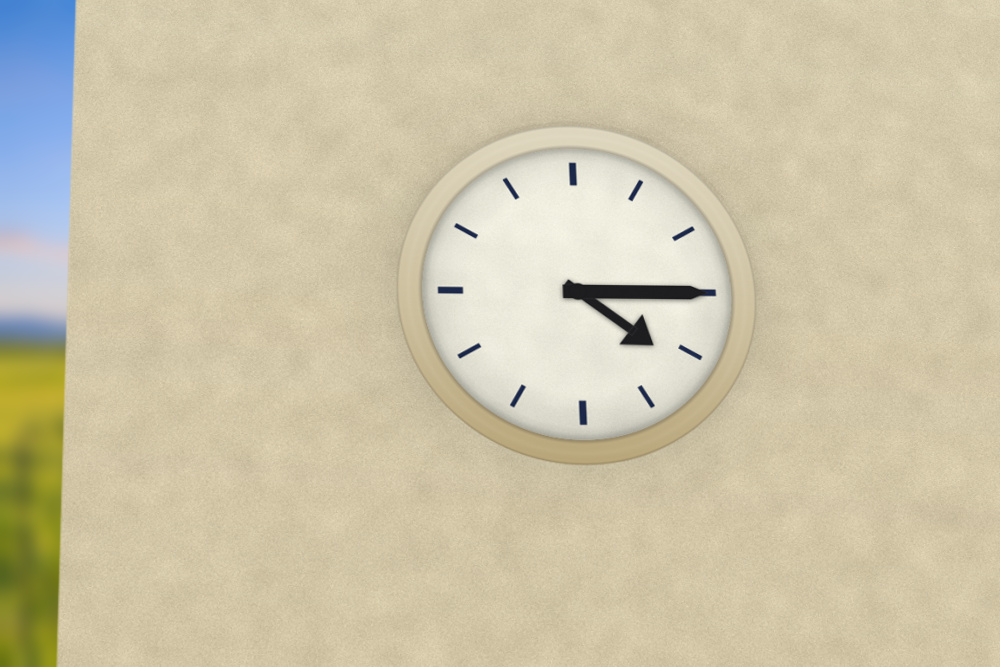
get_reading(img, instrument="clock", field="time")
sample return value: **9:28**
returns **4:15**
